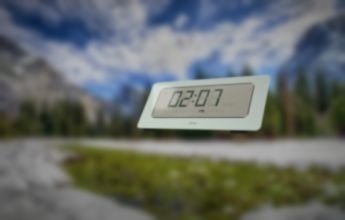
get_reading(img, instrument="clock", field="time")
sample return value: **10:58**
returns **2:07**
